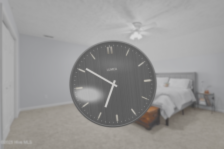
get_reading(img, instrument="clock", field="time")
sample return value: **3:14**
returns **6:51**
